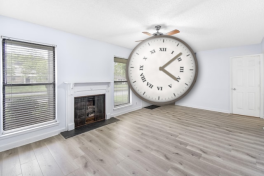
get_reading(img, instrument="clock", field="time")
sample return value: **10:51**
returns **4:08**
